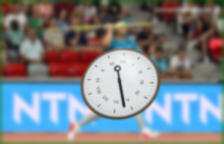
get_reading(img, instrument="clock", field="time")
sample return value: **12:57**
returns **11:27**
